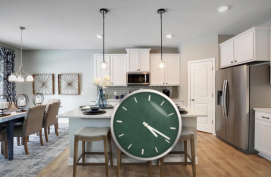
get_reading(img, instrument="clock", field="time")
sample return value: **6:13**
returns **4:19**
